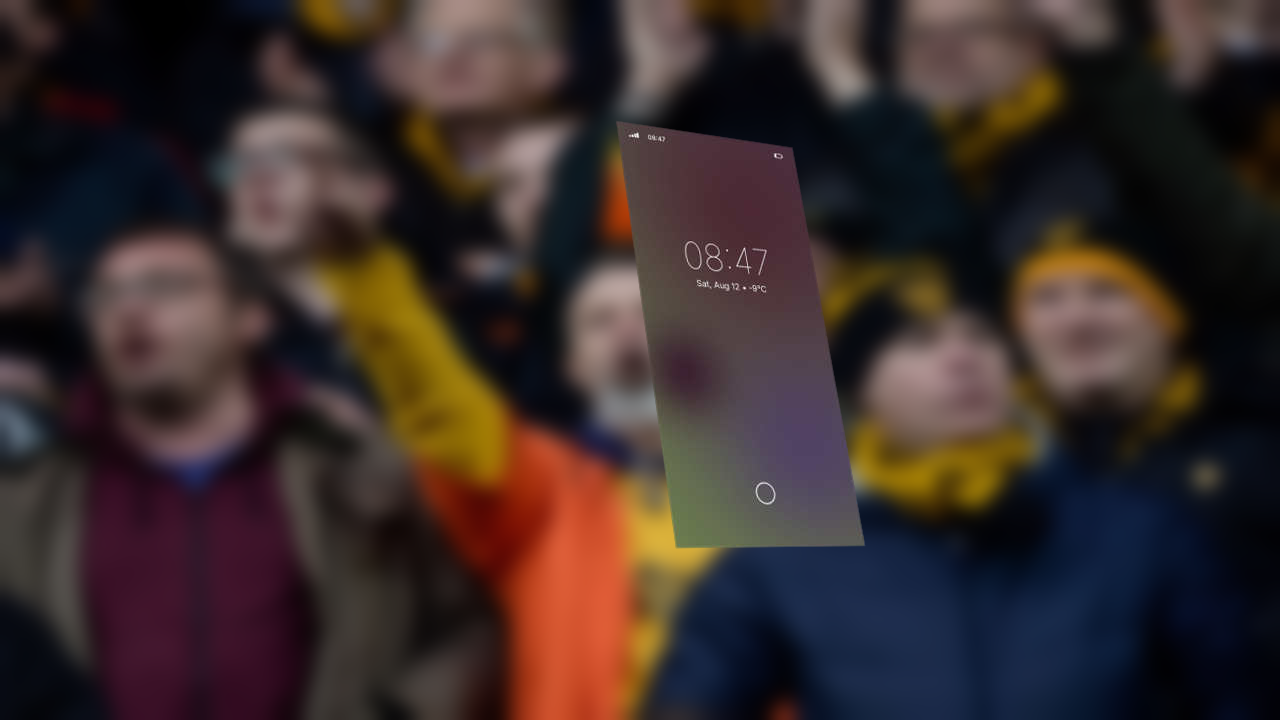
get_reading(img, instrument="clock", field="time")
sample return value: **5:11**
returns **8:47**
